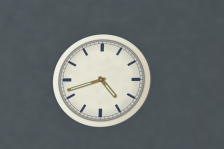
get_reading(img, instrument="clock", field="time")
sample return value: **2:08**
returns **4:42**
